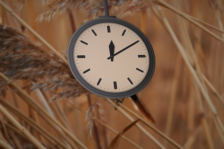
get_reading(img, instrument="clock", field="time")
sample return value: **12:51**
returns **12:10**
